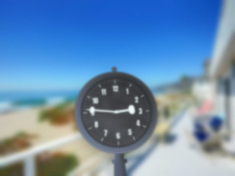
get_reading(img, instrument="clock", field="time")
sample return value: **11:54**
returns **2:46**
